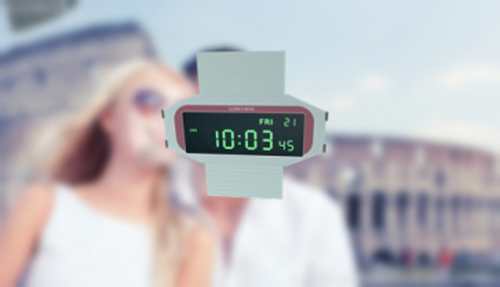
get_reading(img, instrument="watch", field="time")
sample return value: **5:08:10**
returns **10:03:45**
